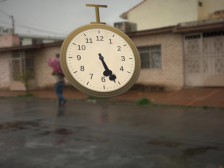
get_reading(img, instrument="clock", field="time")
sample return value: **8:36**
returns **5:26**
